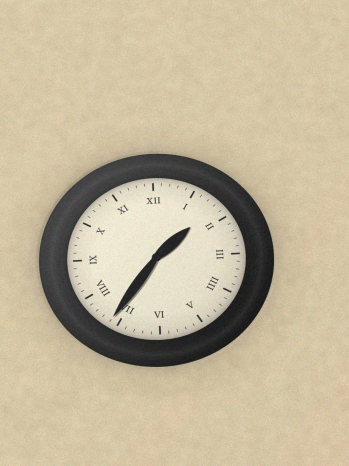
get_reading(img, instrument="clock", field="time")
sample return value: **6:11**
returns **1:36**
